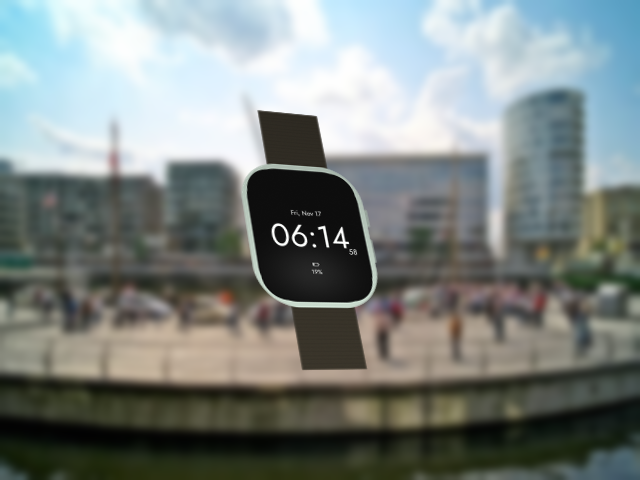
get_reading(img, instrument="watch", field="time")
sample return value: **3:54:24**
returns **6:14:58**
